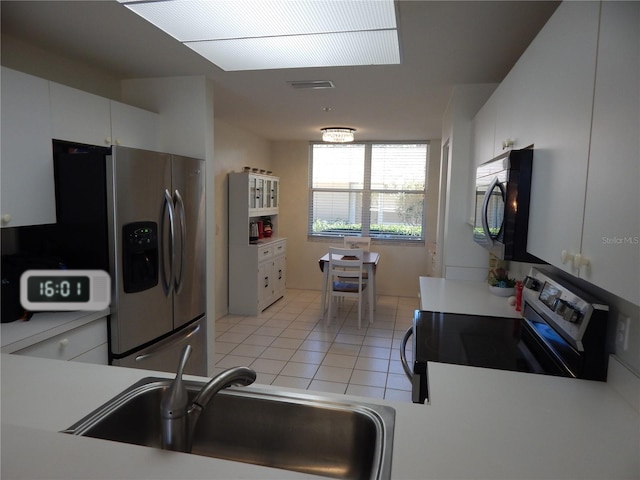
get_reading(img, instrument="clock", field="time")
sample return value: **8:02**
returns **16:01**
